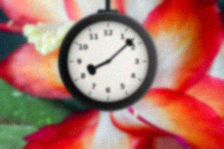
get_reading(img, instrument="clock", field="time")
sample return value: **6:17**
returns **8:08**
